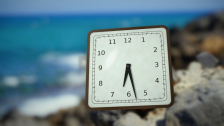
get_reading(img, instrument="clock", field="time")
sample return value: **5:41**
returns **6:28**
